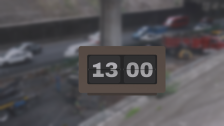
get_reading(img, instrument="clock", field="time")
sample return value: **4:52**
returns **13:00**
